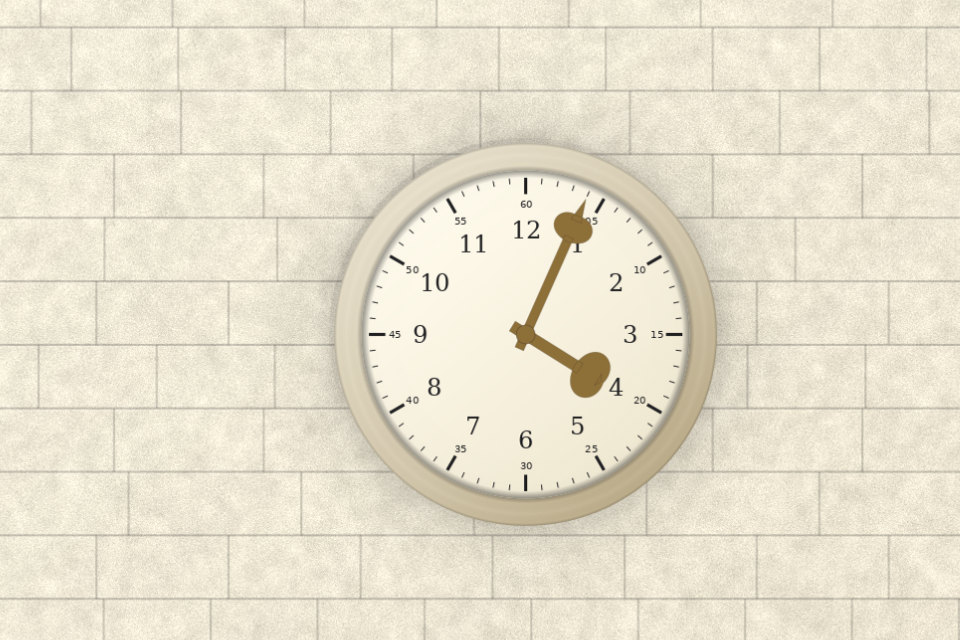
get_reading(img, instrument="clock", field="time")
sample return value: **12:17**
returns **4:04**
